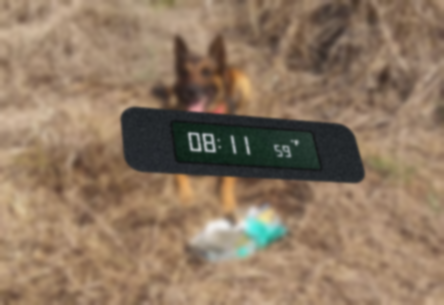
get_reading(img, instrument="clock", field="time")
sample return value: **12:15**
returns **8:11**
